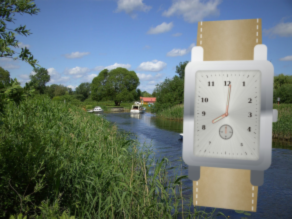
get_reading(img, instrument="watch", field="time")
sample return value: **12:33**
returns **8:01**
